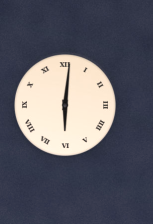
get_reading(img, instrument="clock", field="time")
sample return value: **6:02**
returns **6:01**
